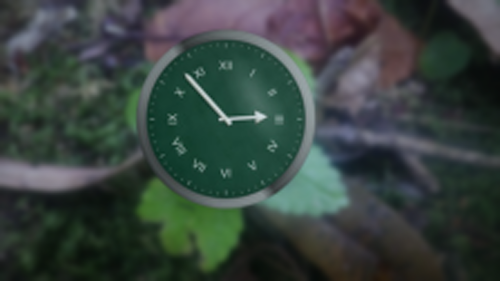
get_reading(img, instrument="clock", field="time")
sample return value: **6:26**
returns **2:53**
